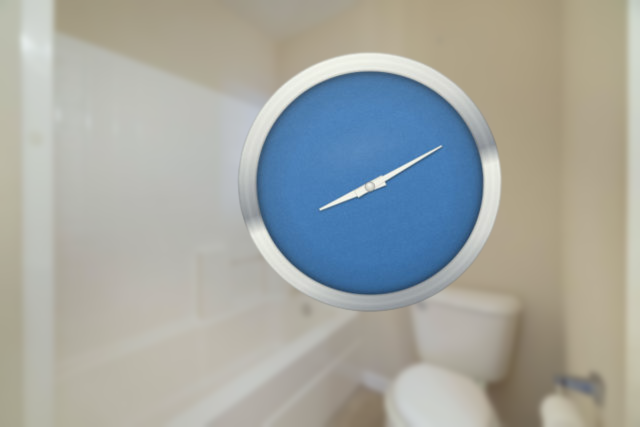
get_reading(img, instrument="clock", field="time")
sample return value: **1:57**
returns **8:10**
